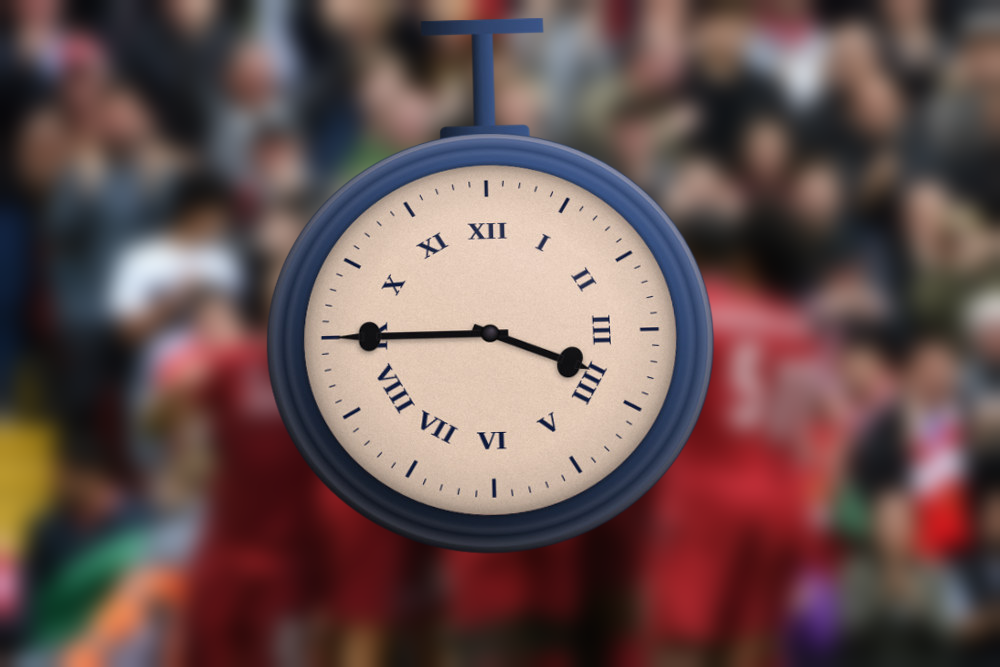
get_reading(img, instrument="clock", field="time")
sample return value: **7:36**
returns **3:45**
